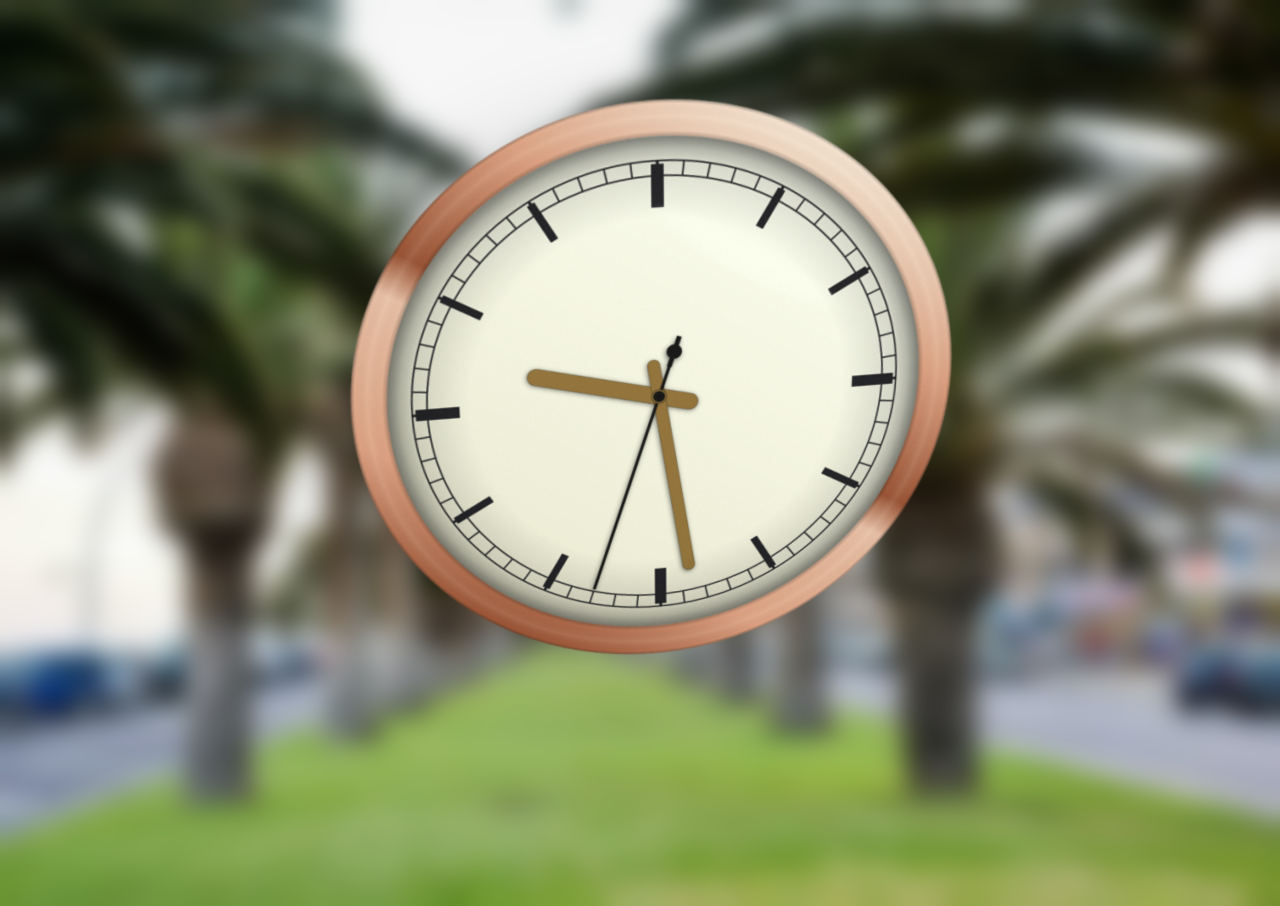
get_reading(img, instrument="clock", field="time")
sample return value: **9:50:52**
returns **9:28:33**
